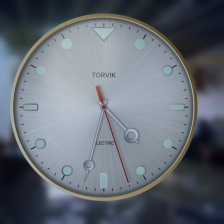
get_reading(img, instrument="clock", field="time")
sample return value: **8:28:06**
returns **4:32:27**
